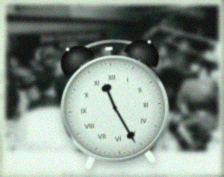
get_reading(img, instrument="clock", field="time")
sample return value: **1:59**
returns **11:26**
